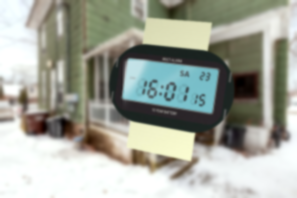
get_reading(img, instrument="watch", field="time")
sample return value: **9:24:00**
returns **16:01:15**
